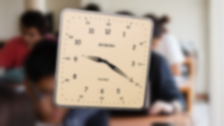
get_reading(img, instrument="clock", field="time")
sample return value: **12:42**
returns **9:20**
